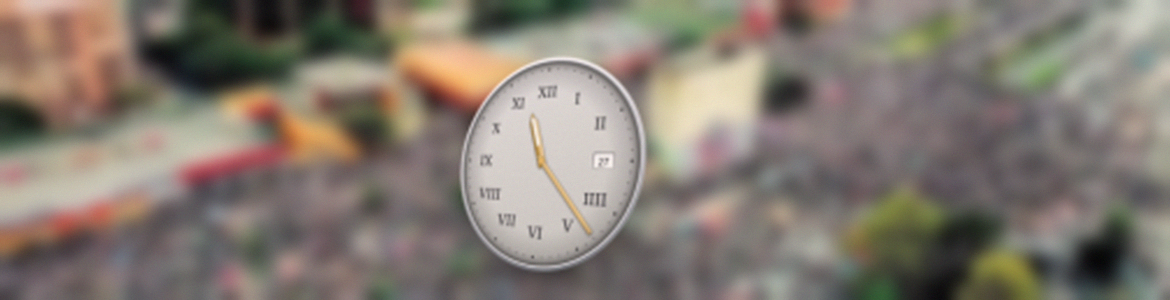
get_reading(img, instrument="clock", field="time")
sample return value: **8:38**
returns **11:23**
